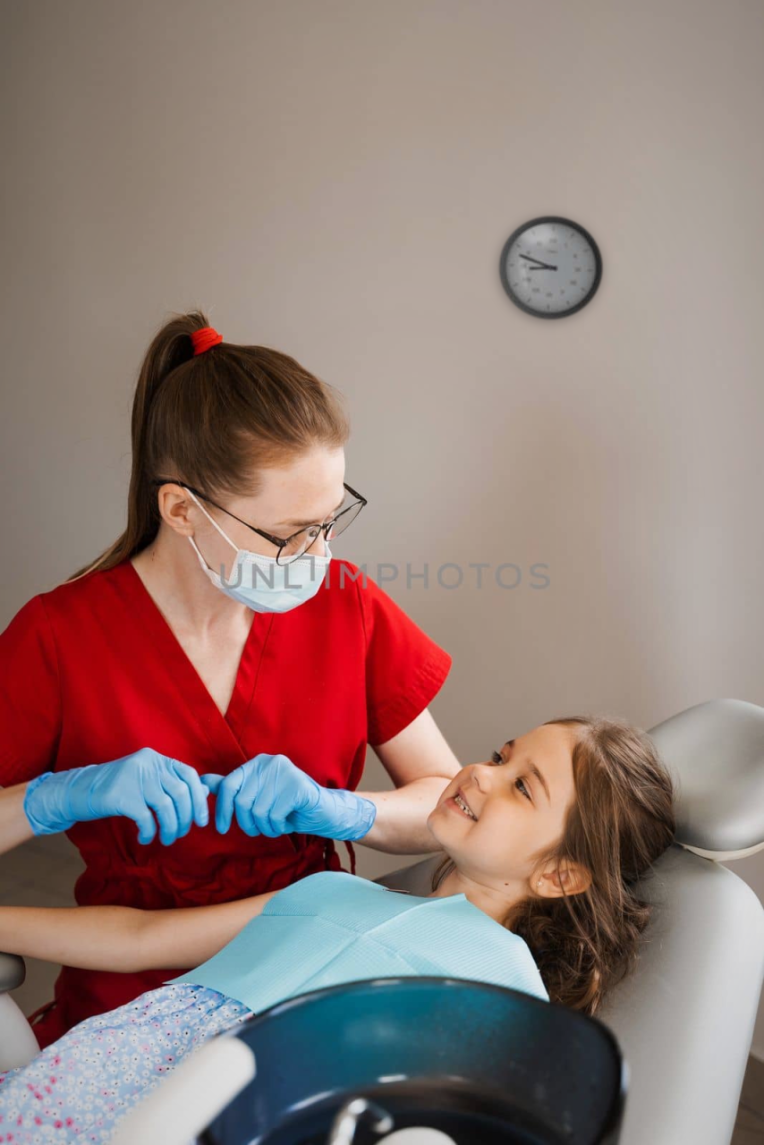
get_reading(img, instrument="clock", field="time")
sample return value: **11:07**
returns **8:48**
